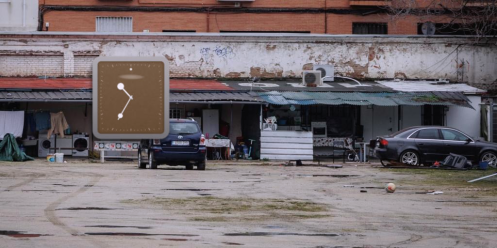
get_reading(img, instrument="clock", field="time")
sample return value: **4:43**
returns **10:35**
